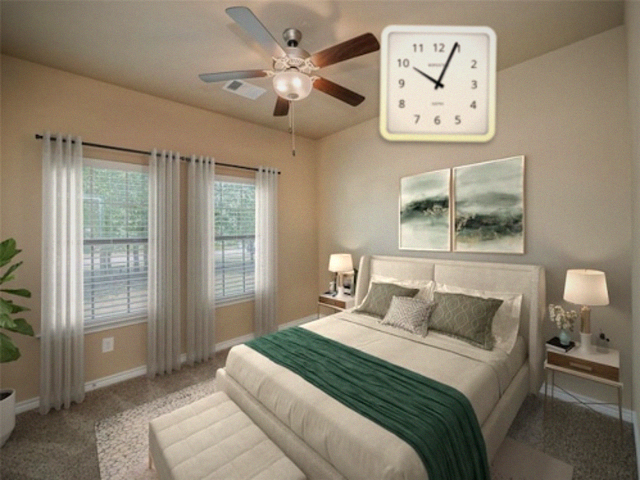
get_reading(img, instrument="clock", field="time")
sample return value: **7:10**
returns **10:04**
